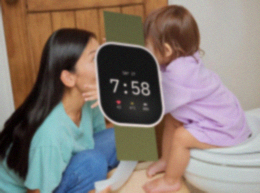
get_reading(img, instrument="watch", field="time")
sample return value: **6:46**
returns **7:58**
